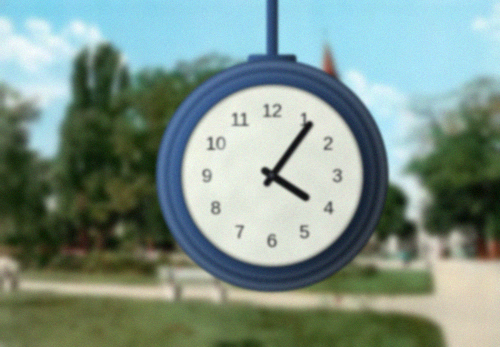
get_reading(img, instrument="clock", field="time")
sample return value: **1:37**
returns **4:06**
